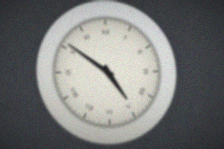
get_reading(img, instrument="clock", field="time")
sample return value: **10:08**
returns **4:51**
